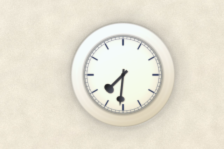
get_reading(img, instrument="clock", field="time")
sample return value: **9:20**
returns **7:31**
